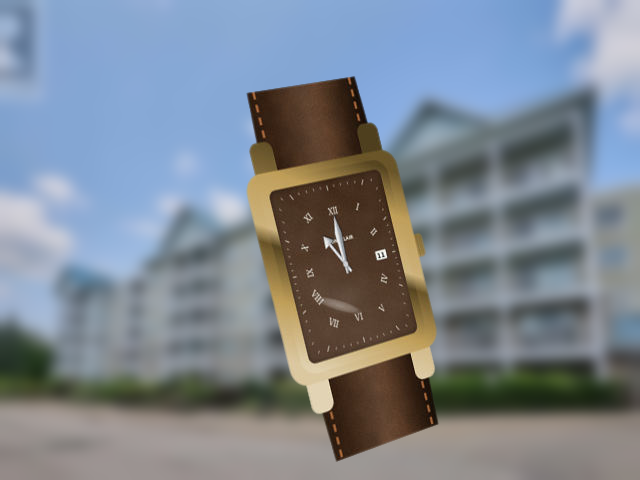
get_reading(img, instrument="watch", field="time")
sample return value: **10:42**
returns **11:00**
